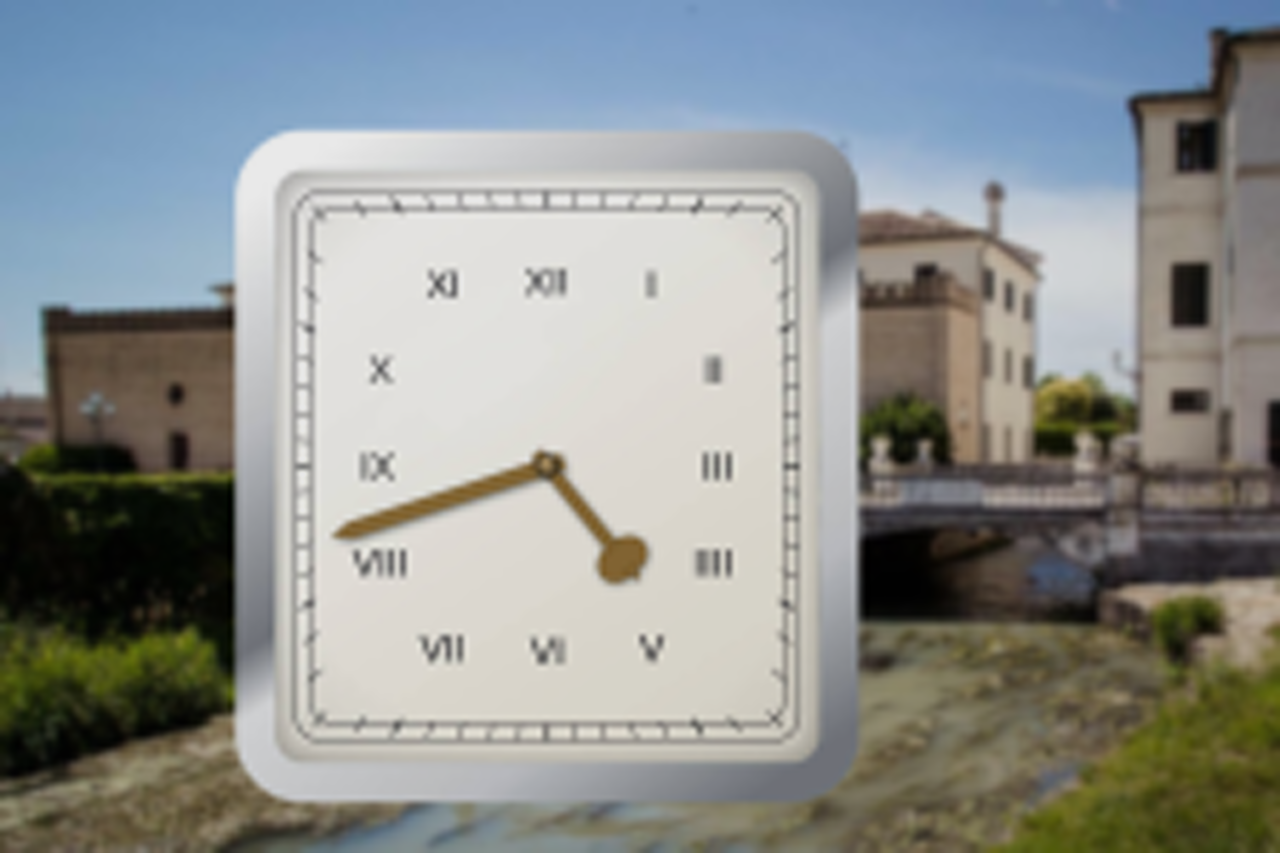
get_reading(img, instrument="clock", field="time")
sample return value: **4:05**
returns **4:42**
